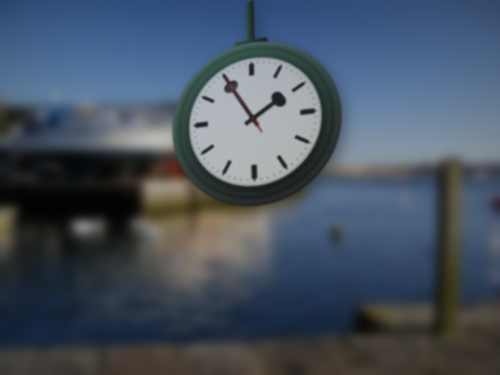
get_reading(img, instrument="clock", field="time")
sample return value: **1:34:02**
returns **1:54:55**
